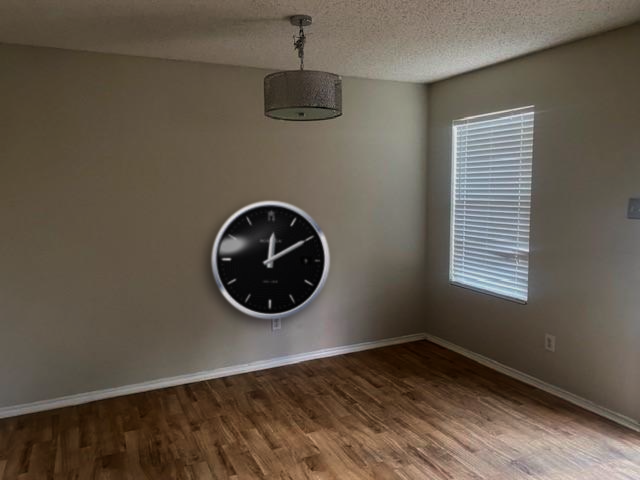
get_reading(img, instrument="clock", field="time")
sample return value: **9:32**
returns **12:10**
